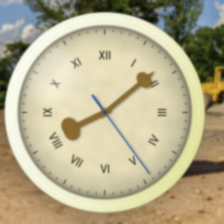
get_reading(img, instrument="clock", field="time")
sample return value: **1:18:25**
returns **8:08:24**
